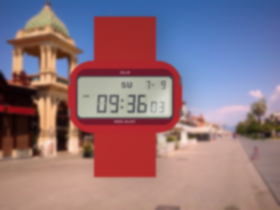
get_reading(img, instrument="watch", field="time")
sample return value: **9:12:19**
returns **9:36:03**
